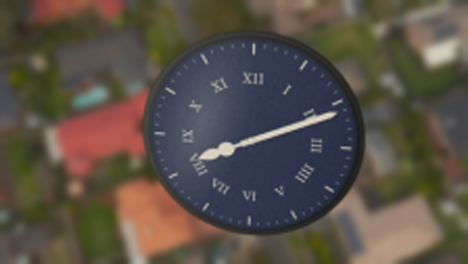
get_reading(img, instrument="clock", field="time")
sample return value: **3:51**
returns **8:11**
